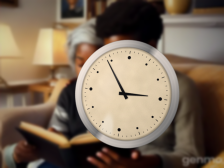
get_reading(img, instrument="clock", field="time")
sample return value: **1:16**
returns **2:54**
